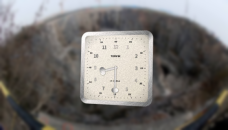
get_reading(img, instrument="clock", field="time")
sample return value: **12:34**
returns **8:30**
